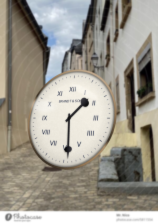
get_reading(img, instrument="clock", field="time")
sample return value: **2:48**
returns **1:29**
